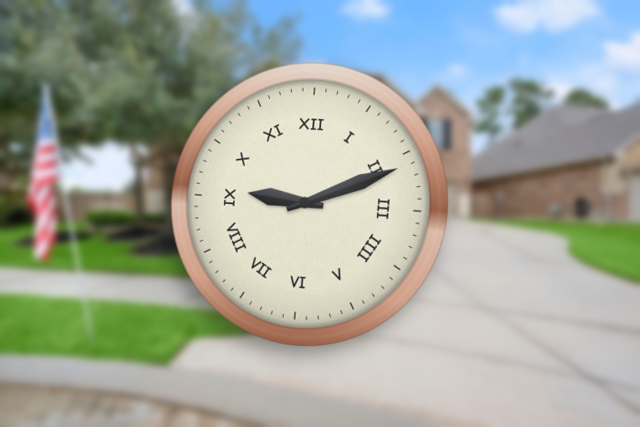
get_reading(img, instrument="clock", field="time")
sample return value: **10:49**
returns **9:11**
